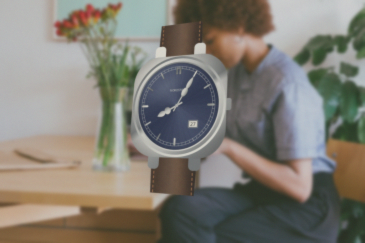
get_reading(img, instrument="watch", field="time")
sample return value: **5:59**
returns **8:05**
